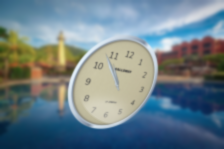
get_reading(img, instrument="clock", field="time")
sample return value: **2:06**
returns **10:53**
